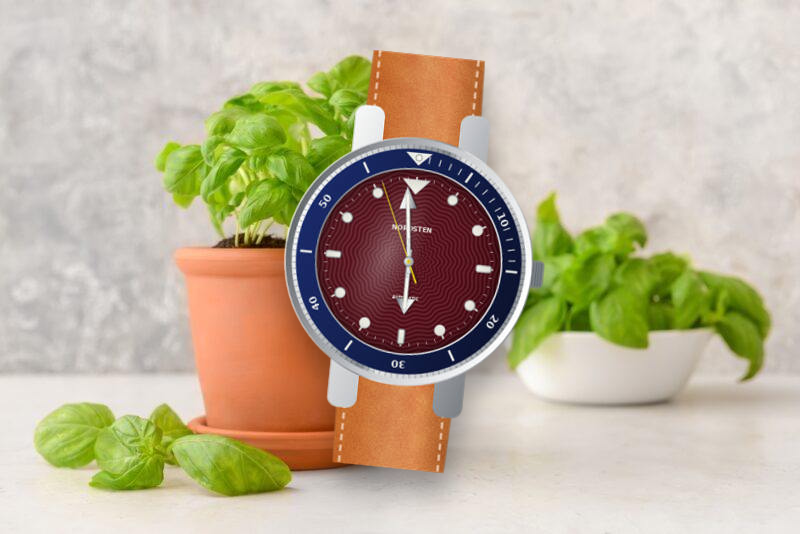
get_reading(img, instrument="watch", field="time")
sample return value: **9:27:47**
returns **5:58:56**
